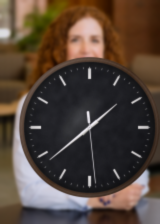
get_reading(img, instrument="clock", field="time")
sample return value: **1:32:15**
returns **1:38:29**
